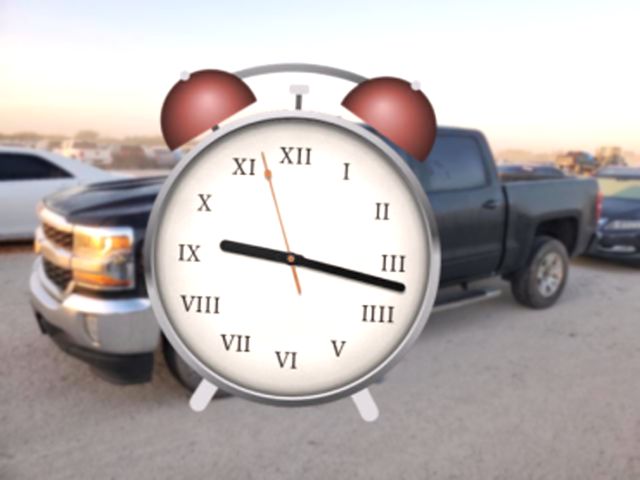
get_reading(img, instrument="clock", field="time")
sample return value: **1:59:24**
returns **9:16:57**
